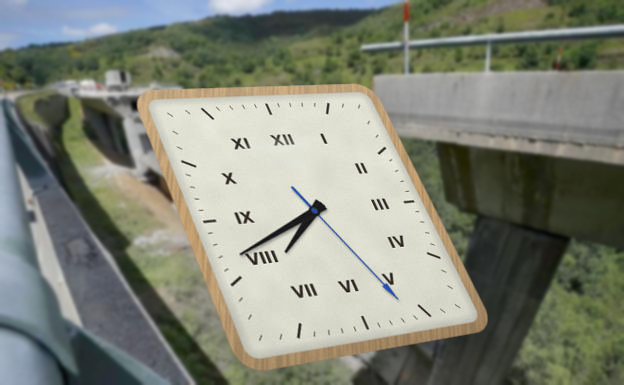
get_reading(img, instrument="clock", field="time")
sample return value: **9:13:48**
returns **7:41:26**
